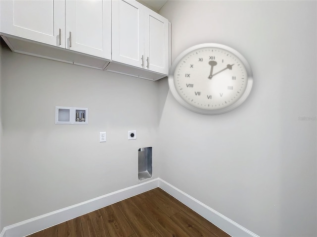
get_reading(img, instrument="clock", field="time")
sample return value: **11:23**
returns **12:09**
